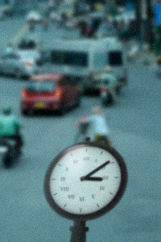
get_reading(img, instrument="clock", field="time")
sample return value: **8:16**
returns **3:09**
